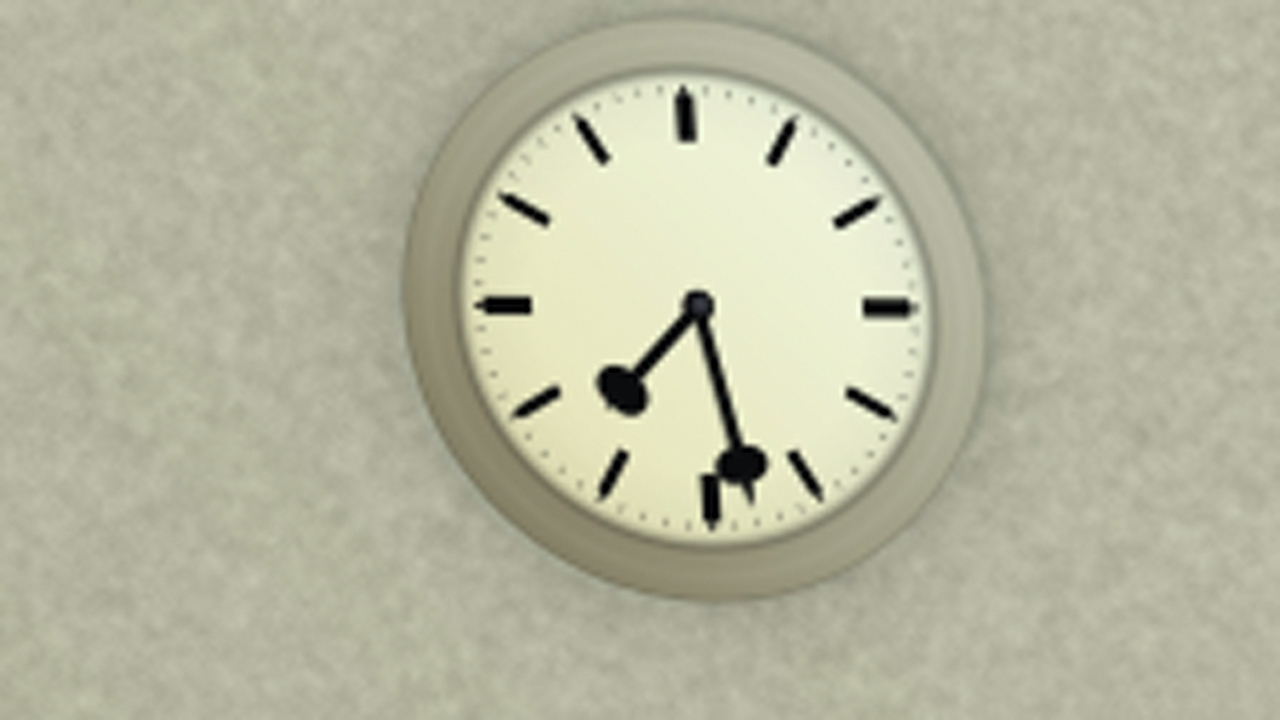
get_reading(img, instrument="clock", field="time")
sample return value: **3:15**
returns **7:28**
